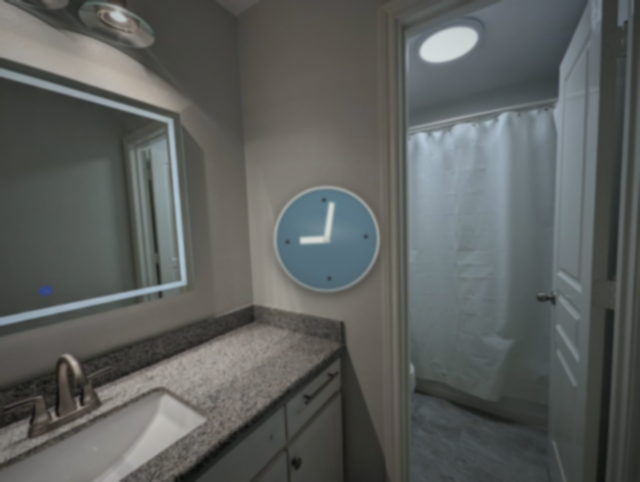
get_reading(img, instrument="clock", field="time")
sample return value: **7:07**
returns **9:02**
